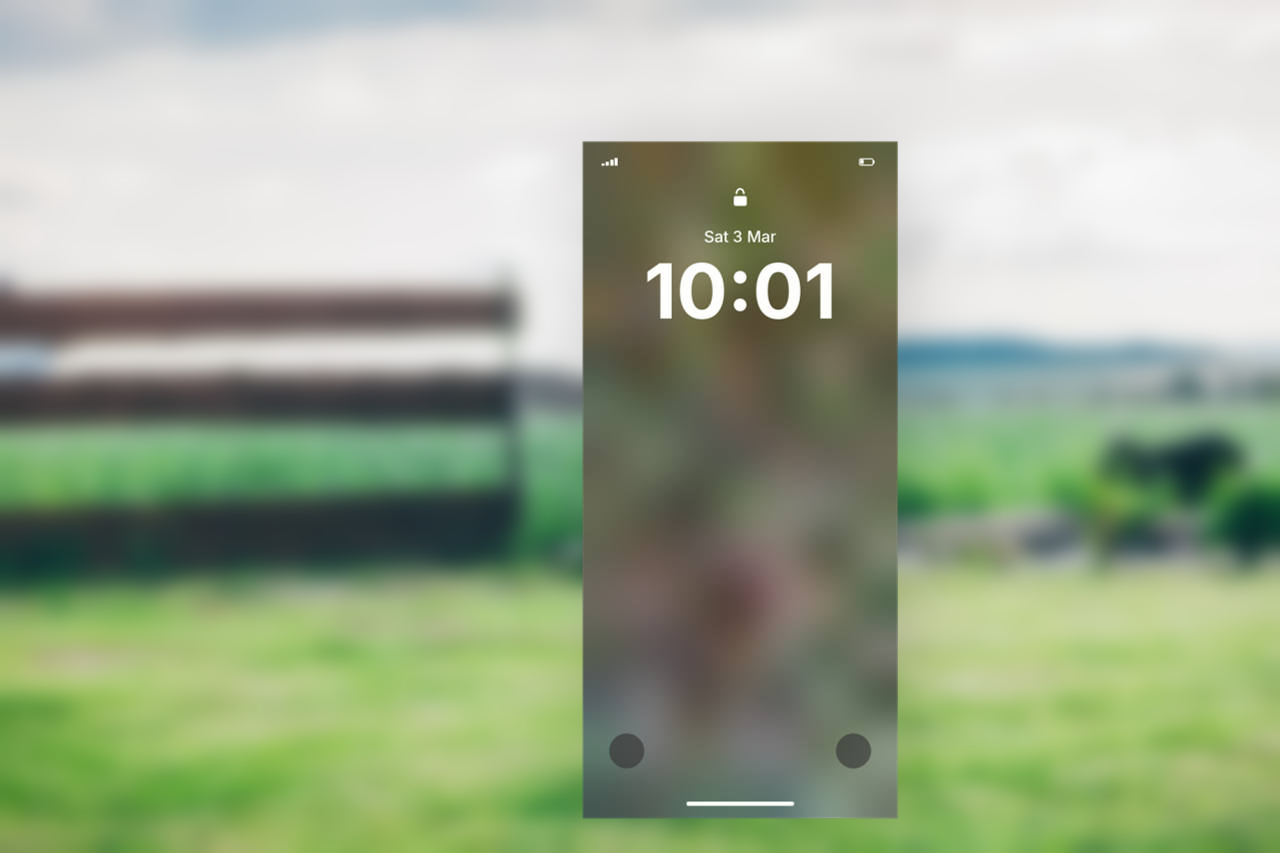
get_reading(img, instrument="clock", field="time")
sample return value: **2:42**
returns **10:01**
